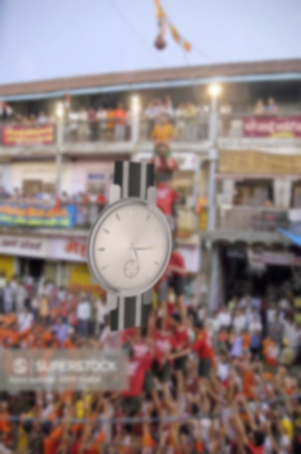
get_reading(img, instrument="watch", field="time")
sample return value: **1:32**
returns **5:15**
